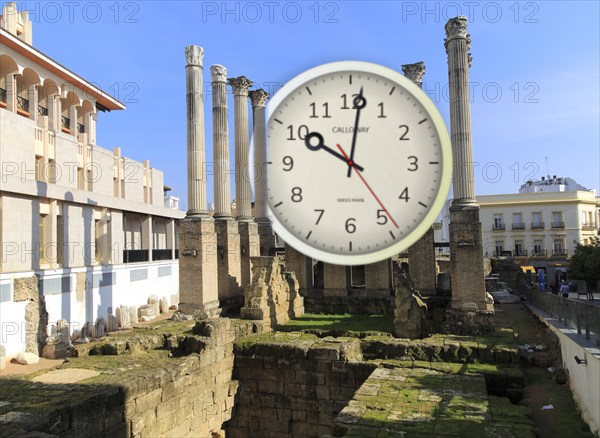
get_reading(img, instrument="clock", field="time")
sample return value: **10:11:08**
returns **10:01:24**
